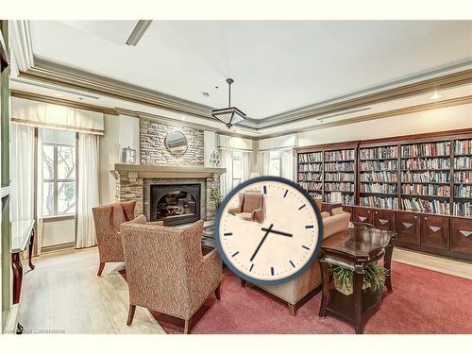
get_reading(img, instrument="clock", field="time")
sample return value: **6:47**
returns **3:36**
